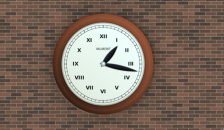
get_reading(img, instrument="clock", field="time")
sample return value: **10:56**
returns **1:17**
